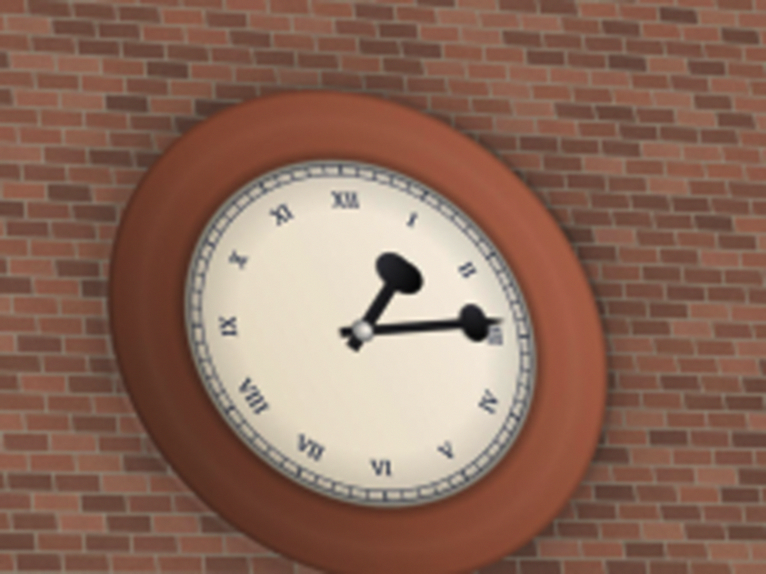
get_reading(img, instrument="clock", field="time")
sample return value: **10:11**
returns **1:14**
